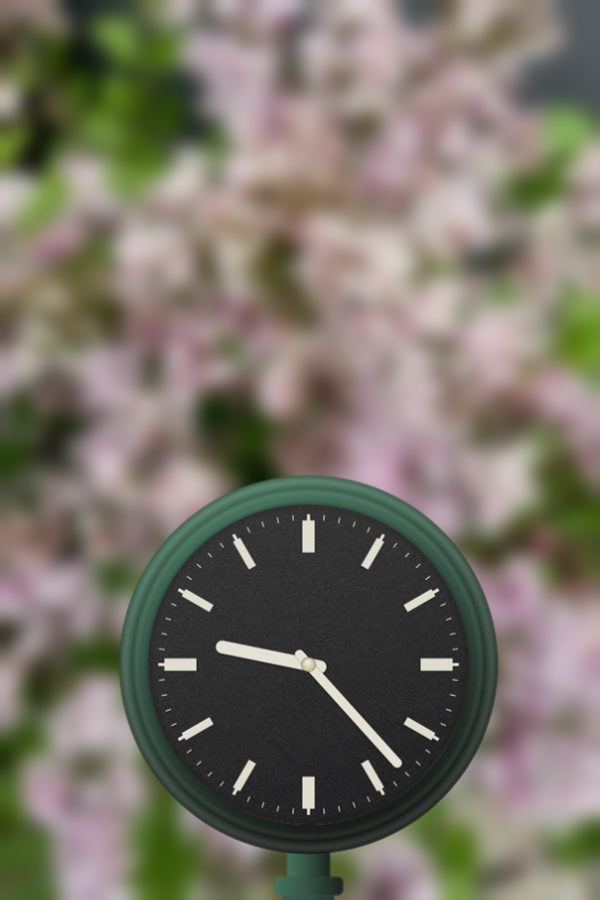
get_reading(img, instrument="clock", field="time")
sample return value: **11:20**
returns **9:23**
